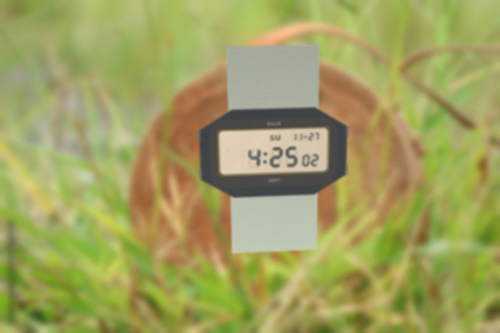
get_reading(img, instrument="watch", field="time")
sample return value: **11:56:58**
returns **4:25:02**
